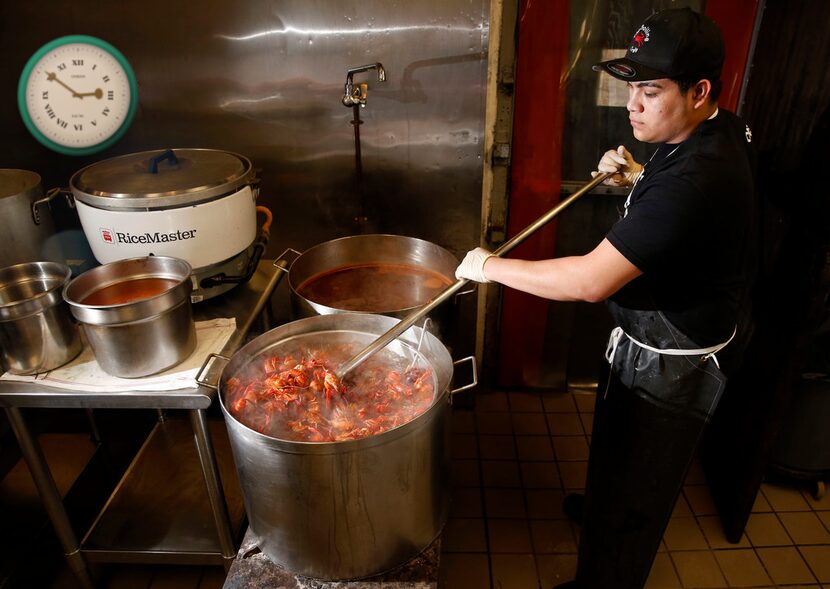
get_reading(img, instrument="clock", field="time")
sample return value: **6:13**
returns **2:51**
